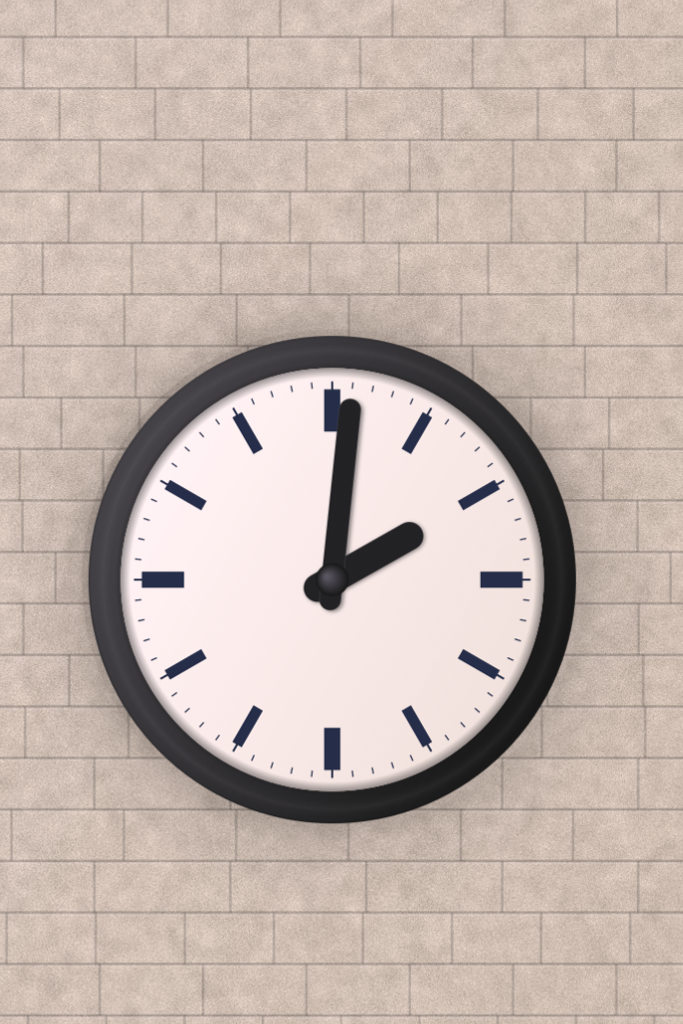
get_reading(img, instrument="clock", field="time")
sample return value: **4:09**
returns **2:01**
